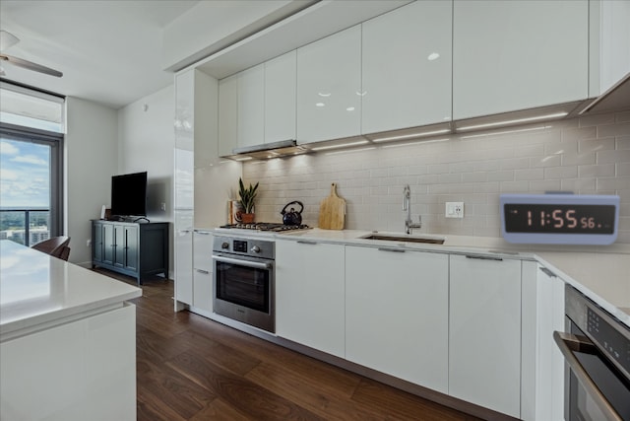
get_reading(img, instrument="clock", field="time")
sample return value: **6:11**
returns **11:55**
